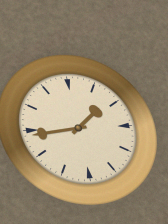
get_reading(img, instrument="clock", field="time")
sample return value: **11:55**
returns **1:44**
